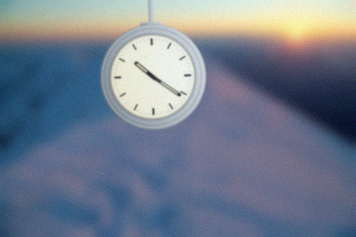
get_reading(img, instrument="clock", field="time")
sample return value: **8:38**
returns **10:21**
